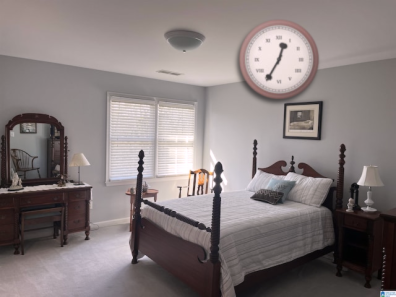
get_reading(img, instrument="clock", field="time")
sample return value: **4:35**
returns **12:35**
